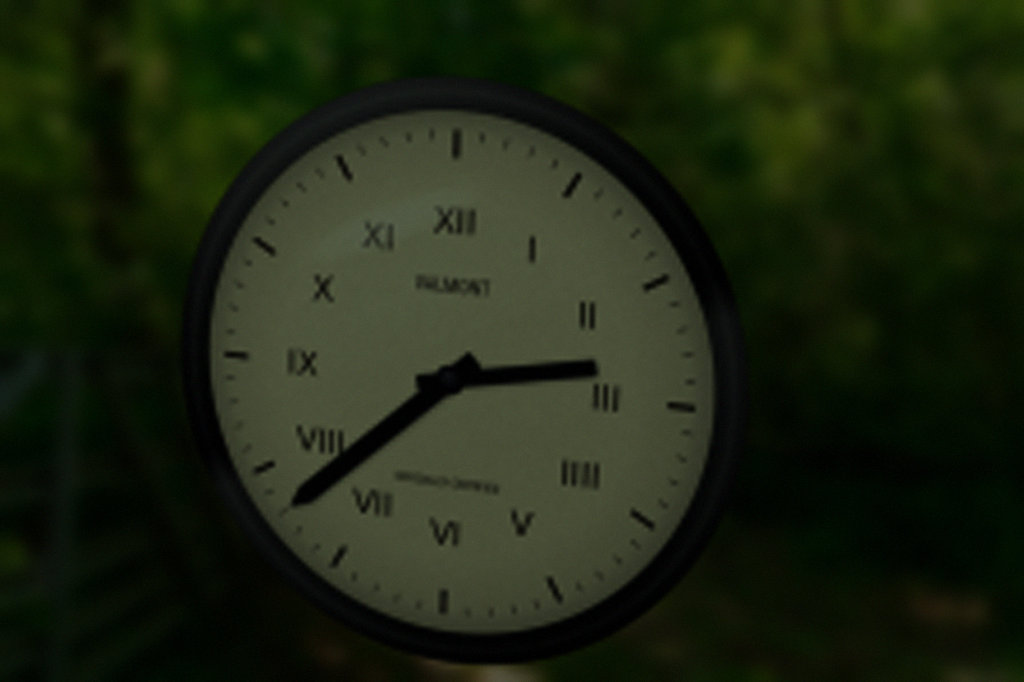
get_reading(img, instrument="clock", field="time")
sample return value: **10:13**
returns **2:38**
